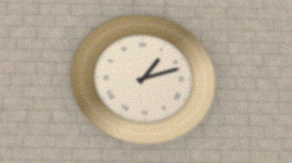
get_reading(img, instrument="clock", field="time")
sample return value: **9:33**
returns **1:12**
